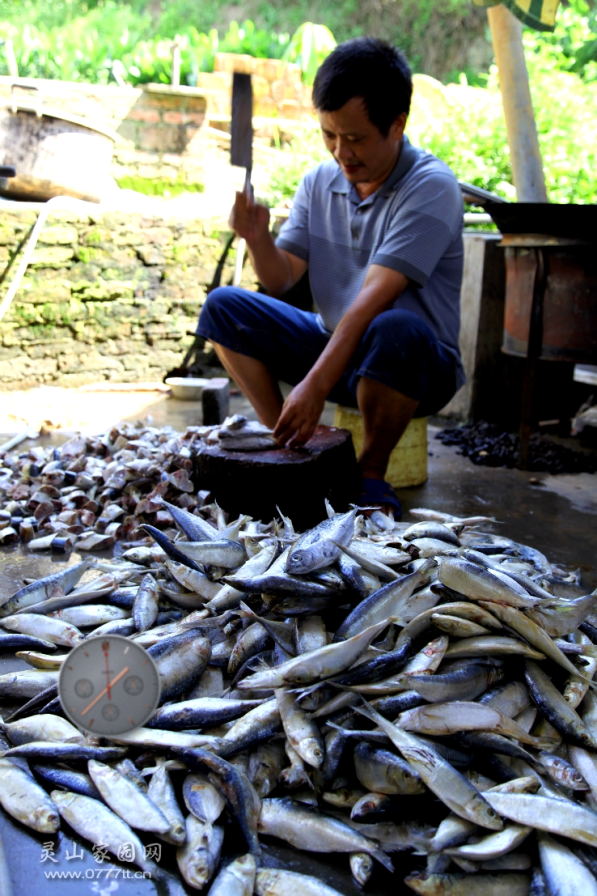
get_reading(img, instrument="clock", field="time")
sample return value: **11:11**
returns **1:38**
